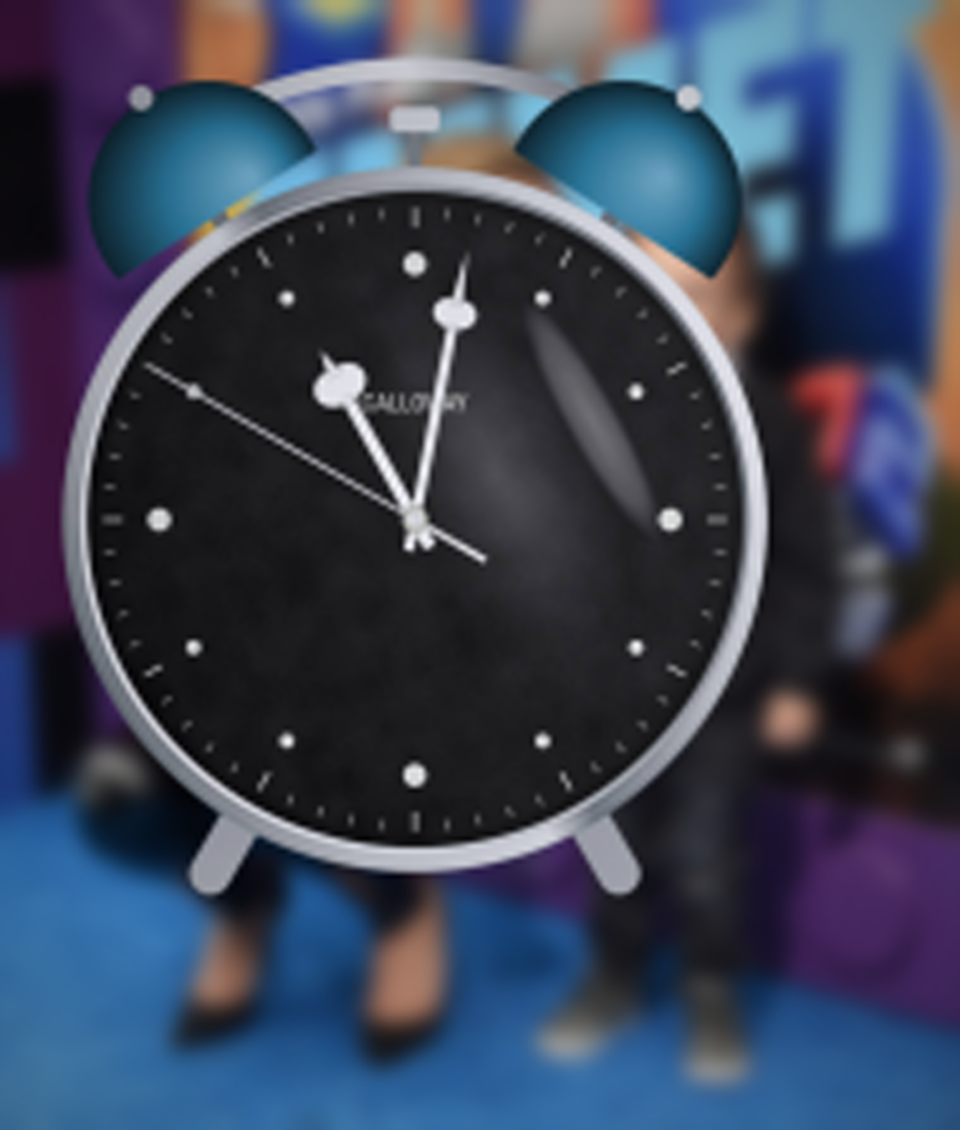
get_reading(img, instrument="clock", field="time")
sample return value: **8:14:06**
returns **11:01:50**
